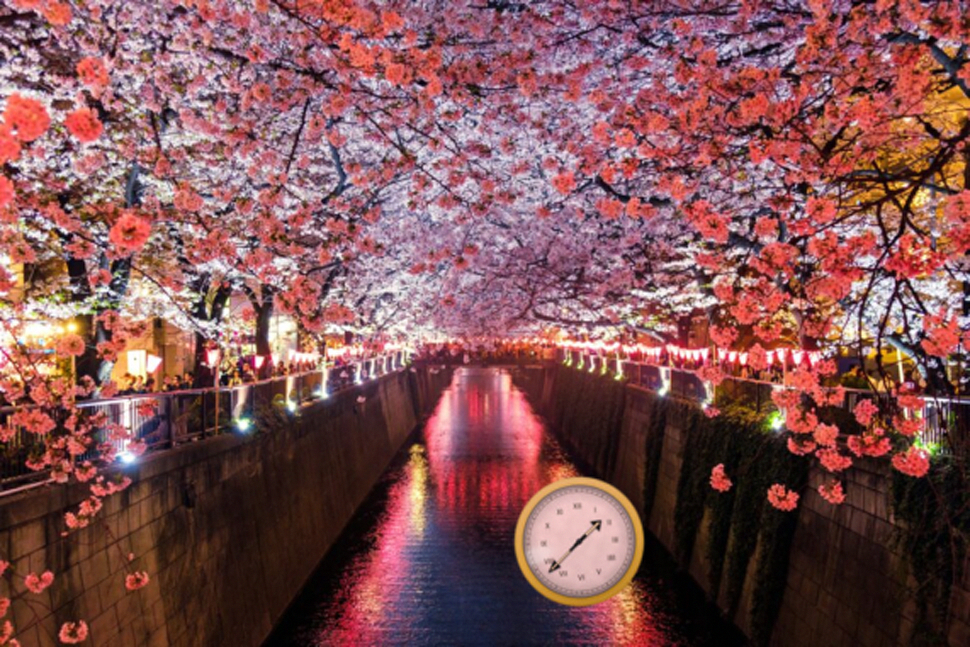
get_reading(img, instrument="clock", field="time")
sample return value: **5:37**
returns **1:38**
